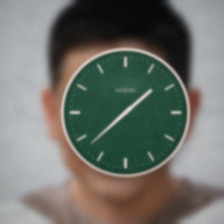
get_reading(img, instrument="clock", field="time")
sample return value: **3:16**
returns **1:38**
